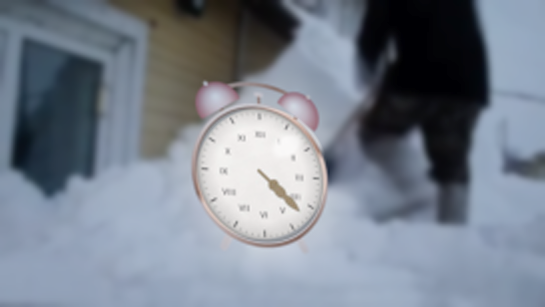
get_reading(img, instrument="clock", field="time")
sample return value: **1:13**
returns **4:22**
